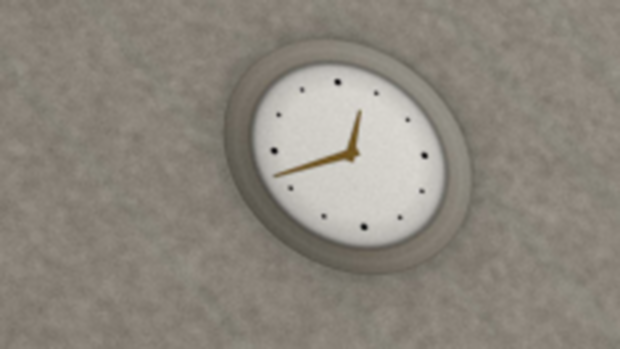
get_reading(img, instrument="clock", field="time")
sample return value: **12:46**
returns **12:42**
